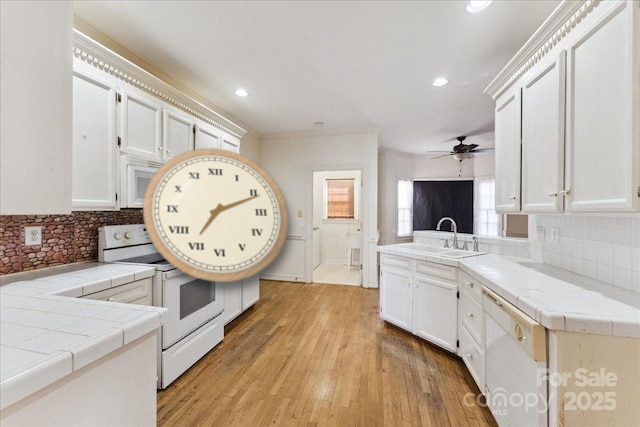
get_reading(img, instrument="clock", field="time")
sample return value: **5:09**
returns **7:11**
